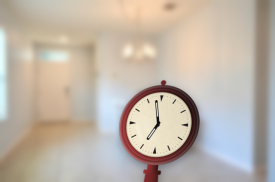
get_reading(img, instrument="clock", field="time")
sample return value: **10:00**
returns **6:58**
